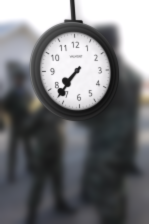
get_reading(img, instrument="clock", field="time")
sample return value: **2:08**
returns **7:37**
